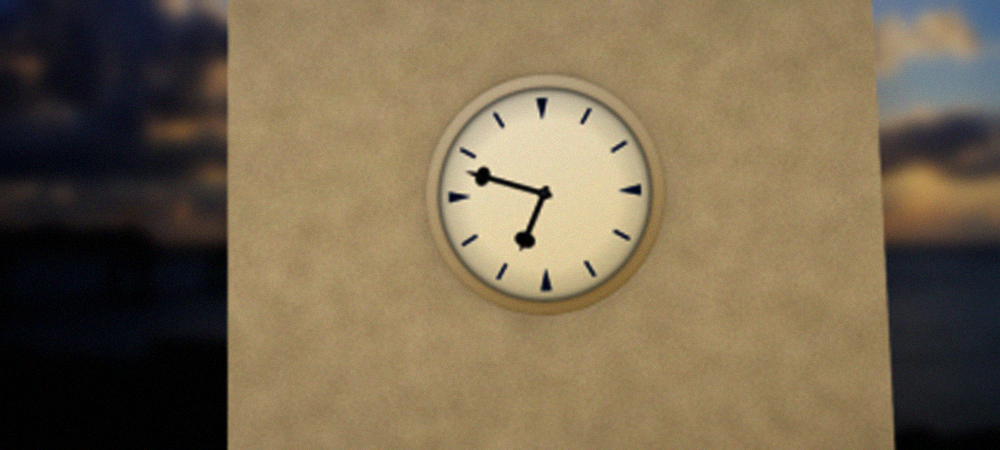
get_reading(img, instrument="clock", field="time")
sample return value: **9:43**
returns **6:48**
